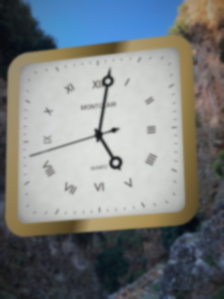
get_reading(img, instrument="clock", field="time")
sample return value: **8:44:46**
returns **5:01:43**
